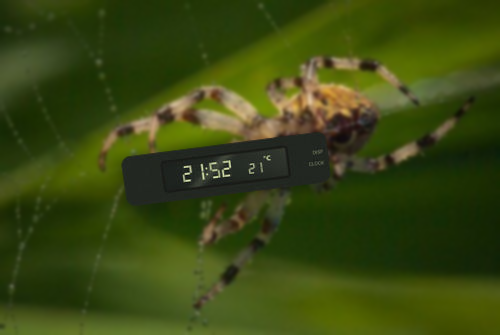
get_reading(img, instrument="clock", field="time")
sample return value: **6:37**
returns **21:52**
